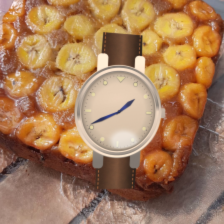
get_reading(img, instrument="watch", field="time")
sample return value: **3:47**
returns **1:41**
